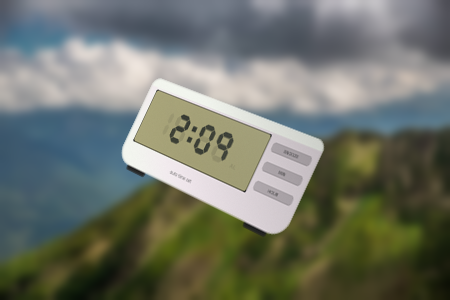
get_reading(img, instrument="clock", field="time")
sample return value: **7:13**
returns **2:09**
